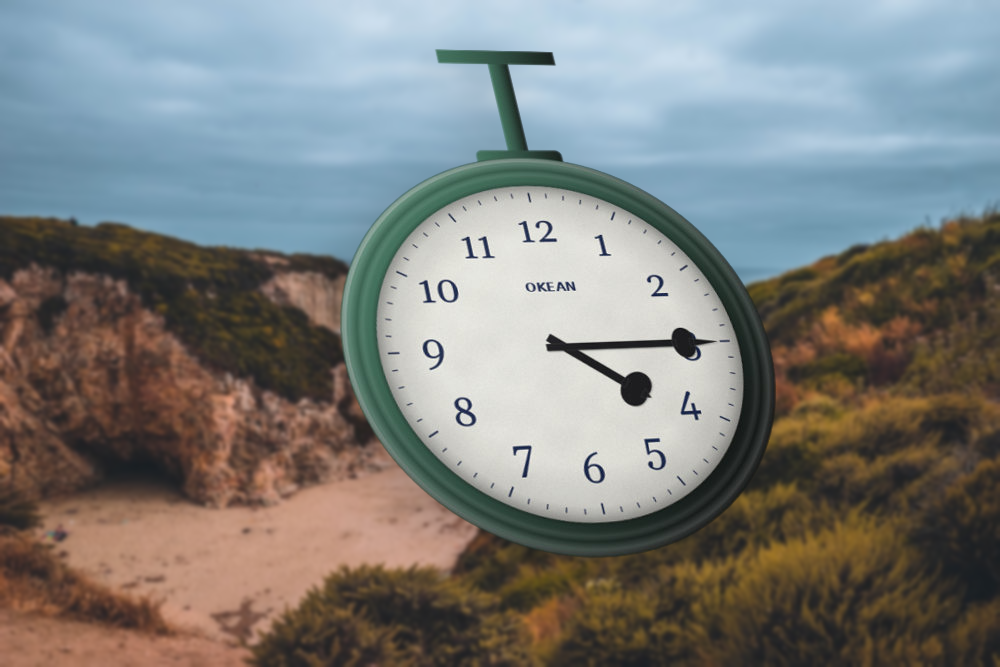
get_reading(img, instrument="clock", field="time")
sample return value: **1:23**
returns **4:15**
